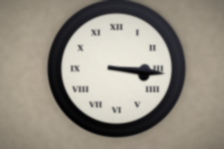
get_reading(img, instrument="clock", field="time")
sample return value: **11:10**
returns **3:16**
